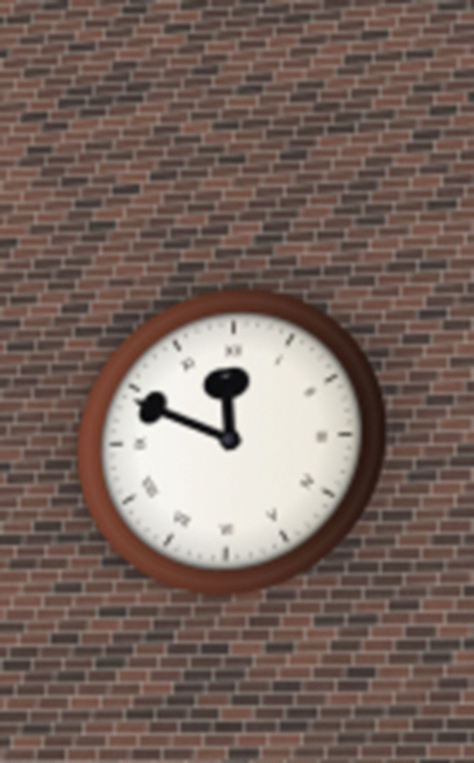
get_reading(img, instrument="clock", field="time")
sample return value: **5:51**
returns **11:49**
